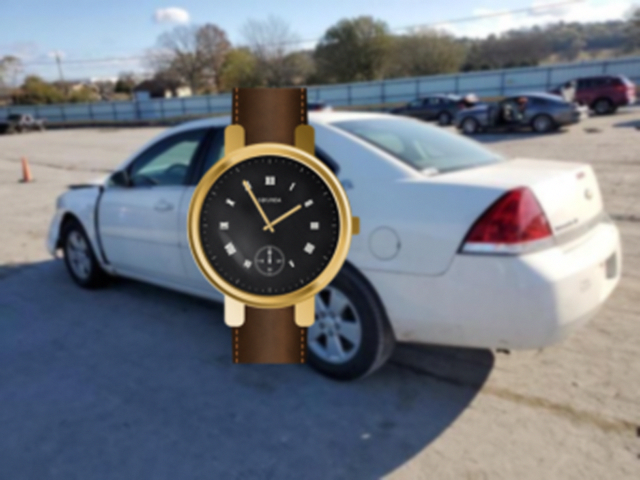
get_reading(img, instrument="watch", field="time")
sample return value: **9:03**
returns **1:55**
